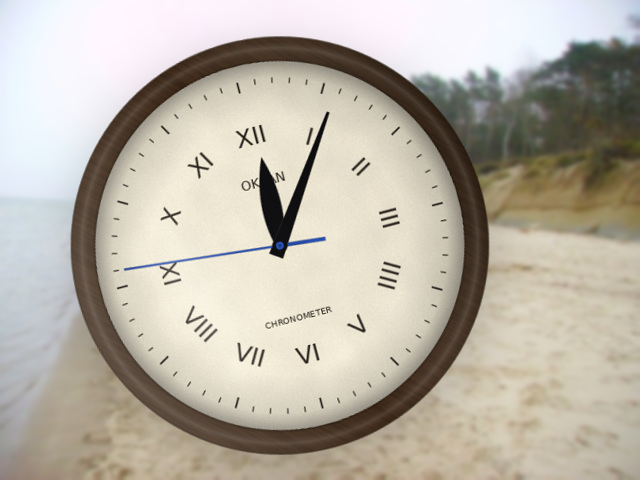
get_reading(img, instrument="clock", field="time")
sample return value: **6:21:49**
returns **12:05:46**
